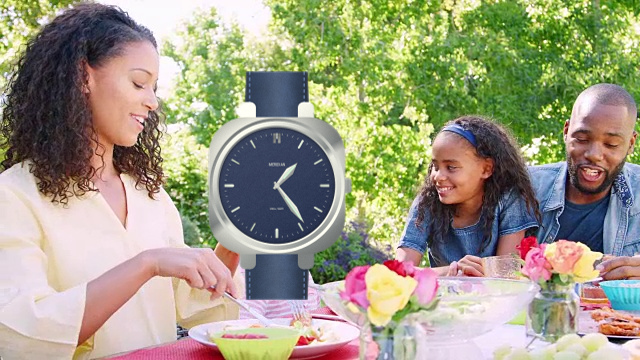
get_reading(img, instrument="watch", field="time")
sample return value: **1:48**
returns **1:24**
